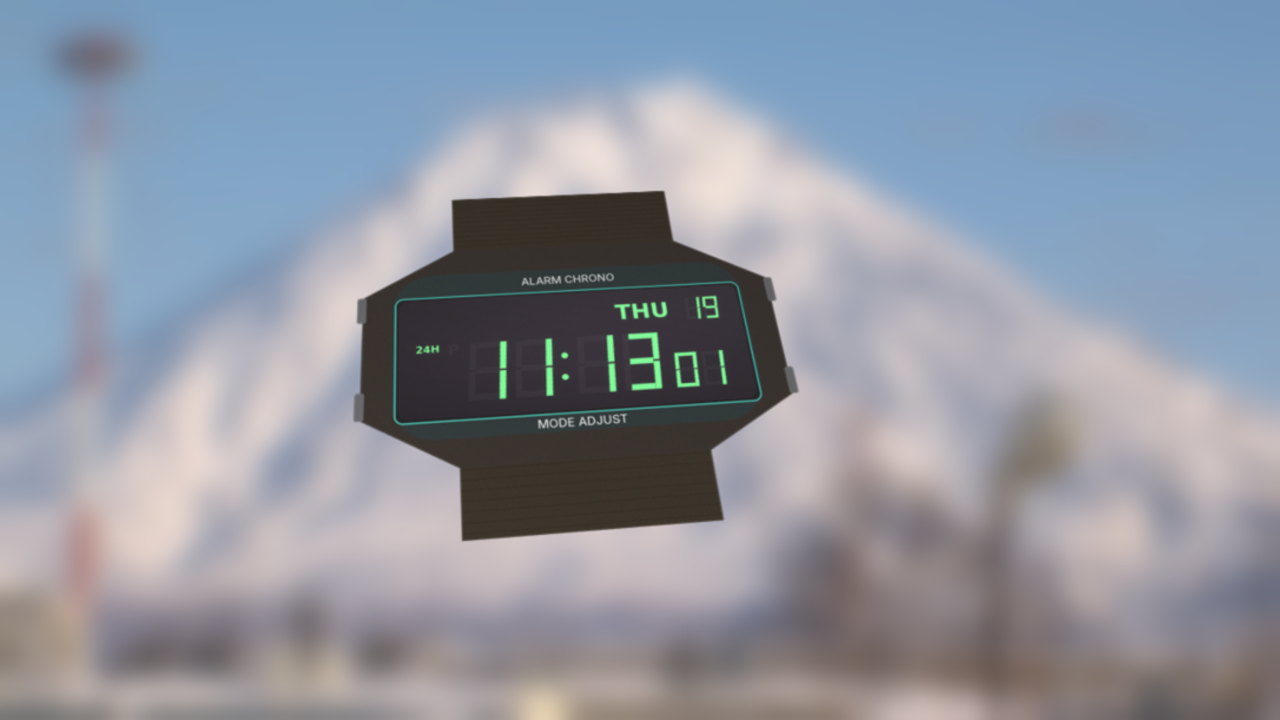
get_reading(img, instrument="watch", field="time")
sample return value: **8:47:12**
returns **11:13:01**
